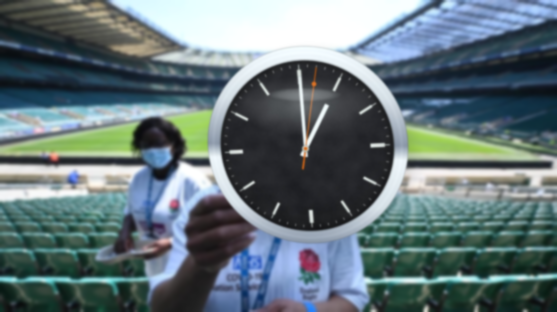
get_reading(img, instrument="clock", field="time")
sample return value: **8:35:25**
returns **1:00:02**
